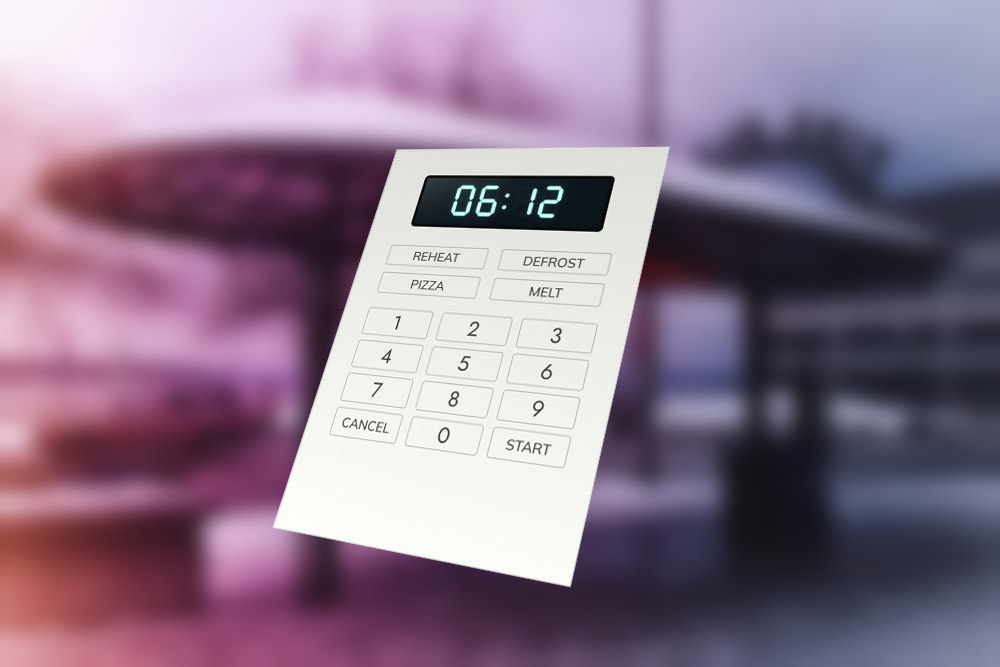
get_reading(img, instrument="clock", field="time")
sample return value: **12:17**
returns **6:12**
